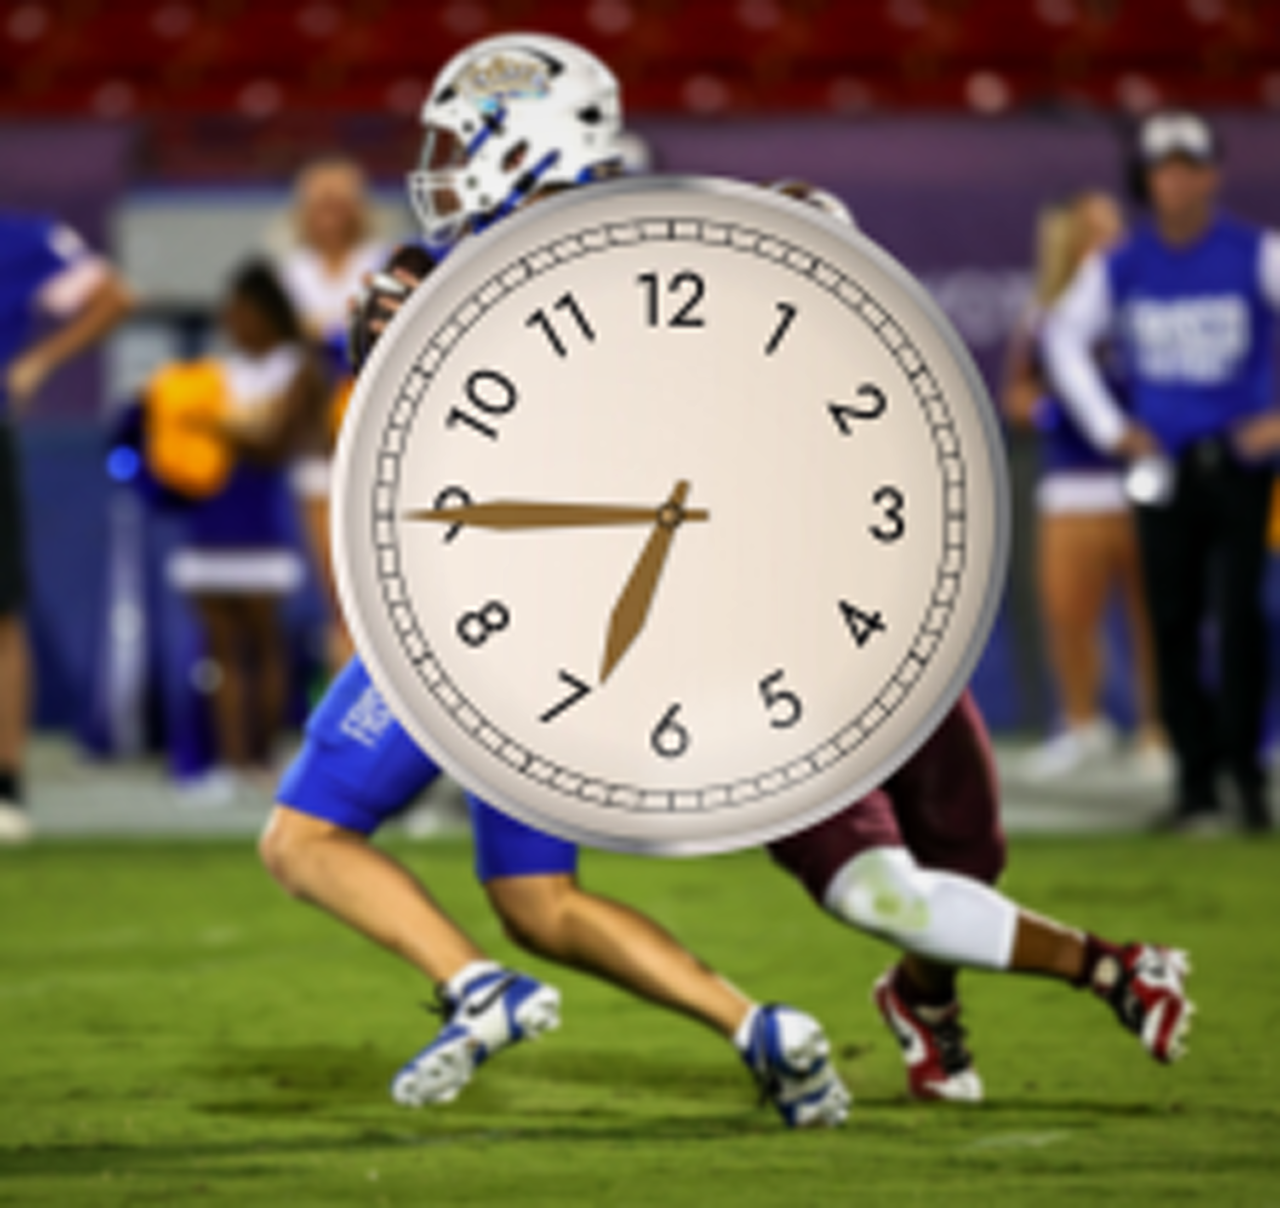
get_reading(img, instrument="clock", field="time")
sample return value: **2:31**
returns **6:45**
